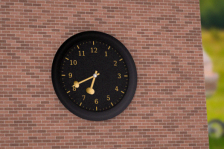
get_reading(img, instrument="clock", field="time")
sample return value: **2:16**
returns **6:41**
